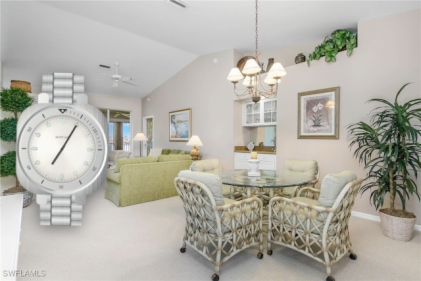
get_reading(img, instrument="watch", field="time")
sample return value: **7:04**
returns **7:05**
